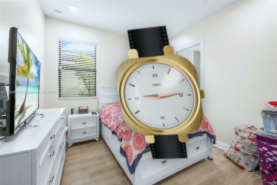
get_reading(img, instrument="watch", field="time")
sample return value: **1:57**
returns **9:14**
